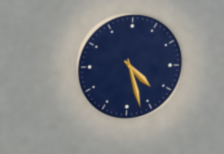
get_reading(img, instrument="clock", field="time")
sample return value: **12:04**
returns **4:27**
